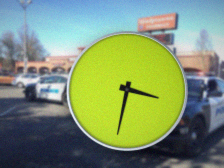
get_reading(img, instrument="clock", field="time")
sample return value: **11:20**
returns **3:32**
